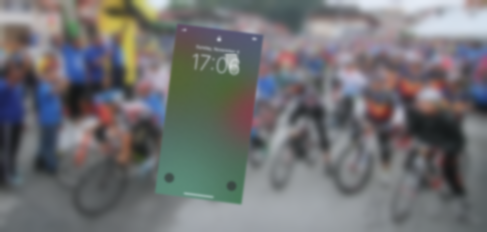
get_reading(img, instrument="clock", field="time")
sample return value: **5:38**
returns **17:06**
